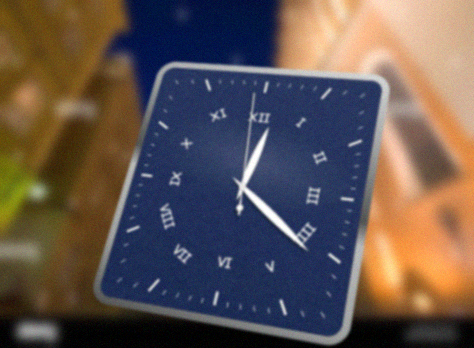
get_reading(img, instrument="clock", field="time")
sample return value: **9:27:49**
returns **12:20:59**
